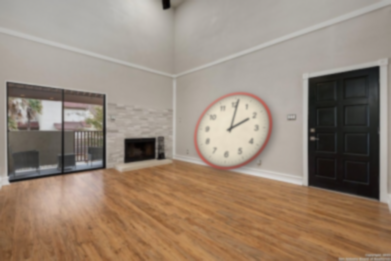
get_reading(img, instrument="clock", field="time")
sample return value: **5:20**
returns **2:01**
